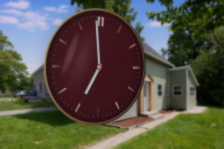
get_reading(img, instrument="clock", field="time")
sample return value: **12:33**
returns **6:59**
